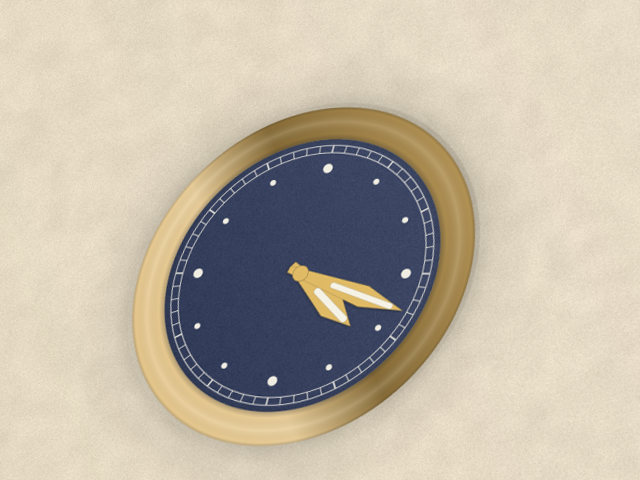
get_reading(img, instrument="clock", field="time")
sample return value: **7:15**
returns **4:18**
